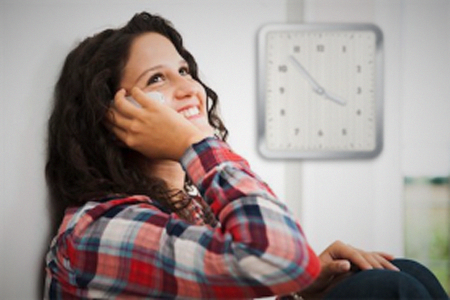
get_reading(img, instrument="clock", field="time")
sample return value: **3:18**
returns **3:53**
